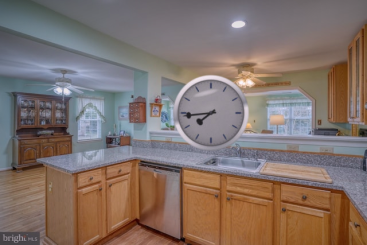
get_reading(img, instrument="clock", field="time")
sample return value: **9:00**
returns **7:44**
